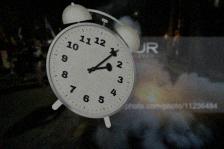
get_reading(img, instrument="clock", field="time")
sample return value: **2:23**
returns **2:06**
